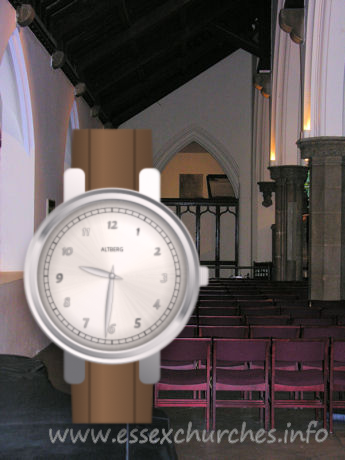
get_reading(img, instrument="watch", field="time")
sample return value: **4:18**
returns **9:31**
